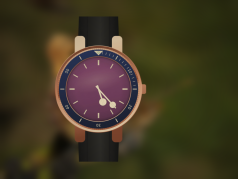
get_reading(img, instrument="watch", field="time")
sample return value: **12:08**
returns **5:23**
